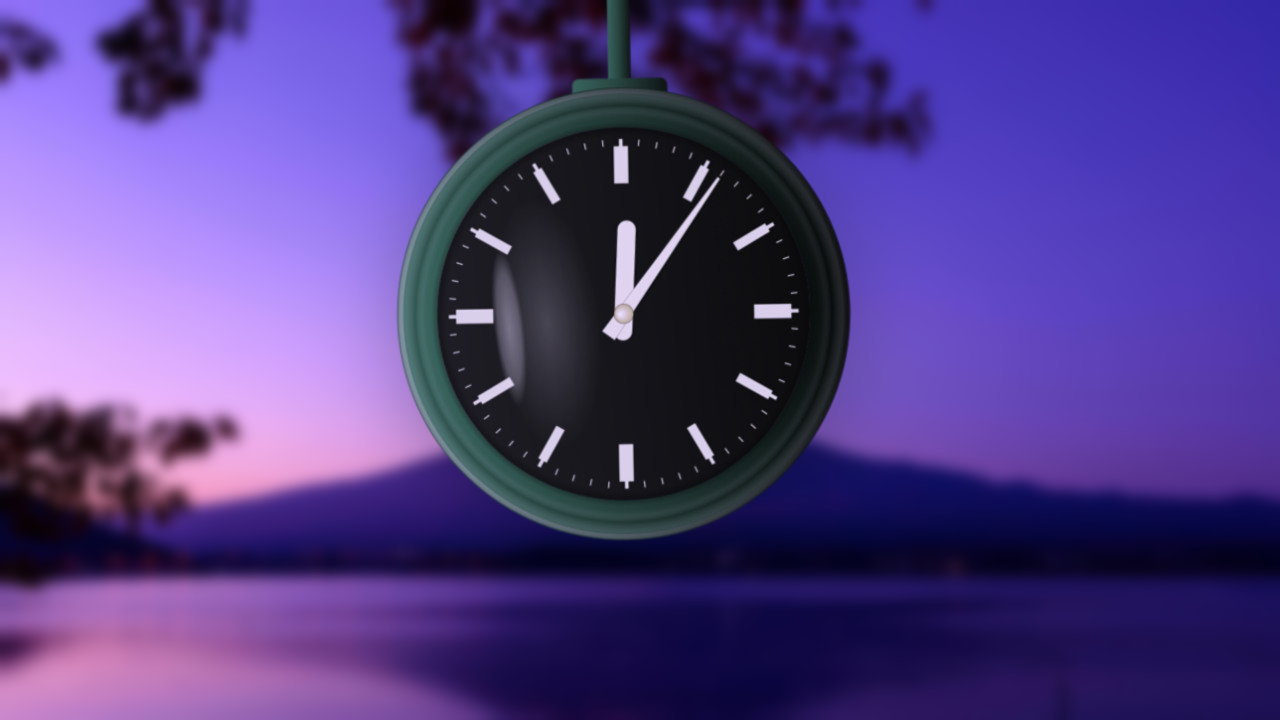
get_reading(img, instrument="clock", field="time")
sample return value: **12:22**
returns **12:06**
